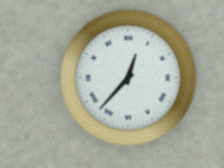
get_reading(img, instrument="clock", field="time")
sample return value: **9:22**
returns **12:37**
